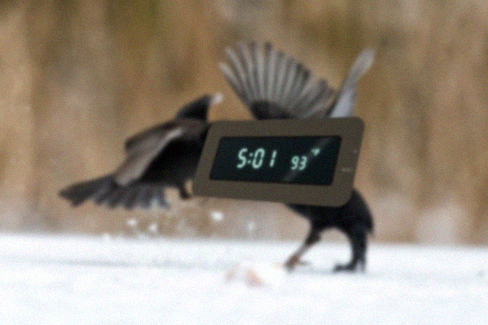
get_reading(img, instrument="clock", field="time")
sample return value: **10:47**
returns **5:01**
